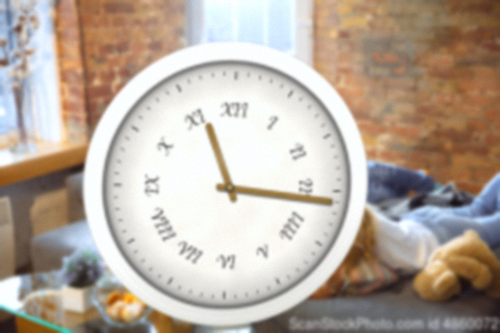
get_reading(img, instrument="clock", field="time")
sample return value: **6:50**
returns **11:16**
